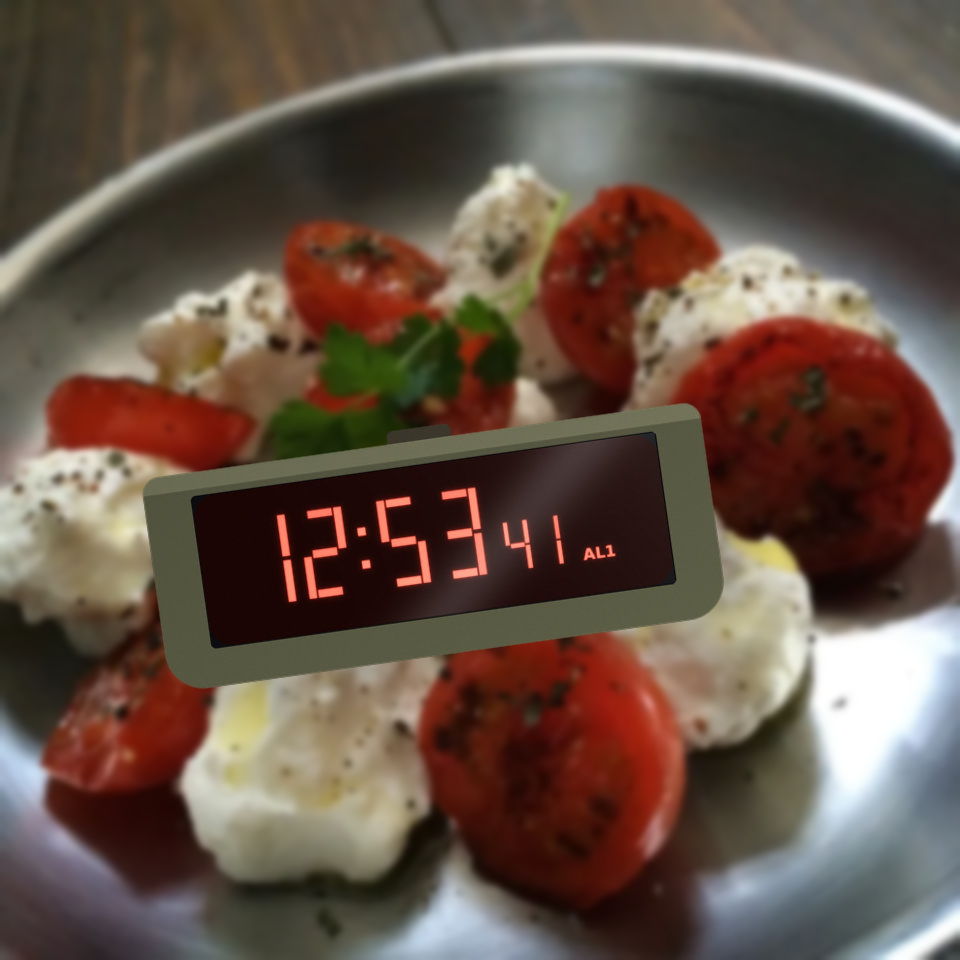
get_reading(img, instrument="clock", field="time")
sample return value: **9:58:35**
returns **12:53:41**
